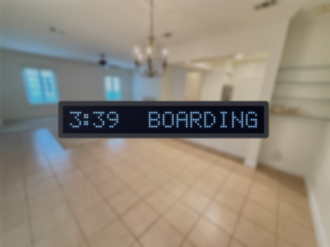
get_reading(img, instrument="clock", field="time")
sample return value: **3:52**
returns **3:39**
